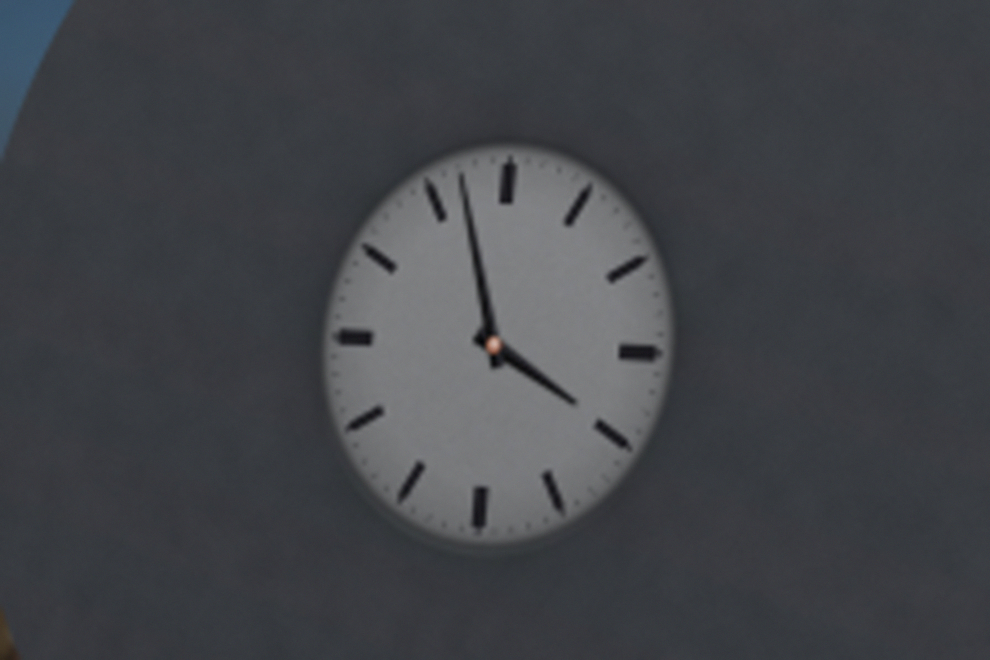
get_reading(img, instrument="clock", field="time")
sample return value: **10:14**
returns **3:57**
